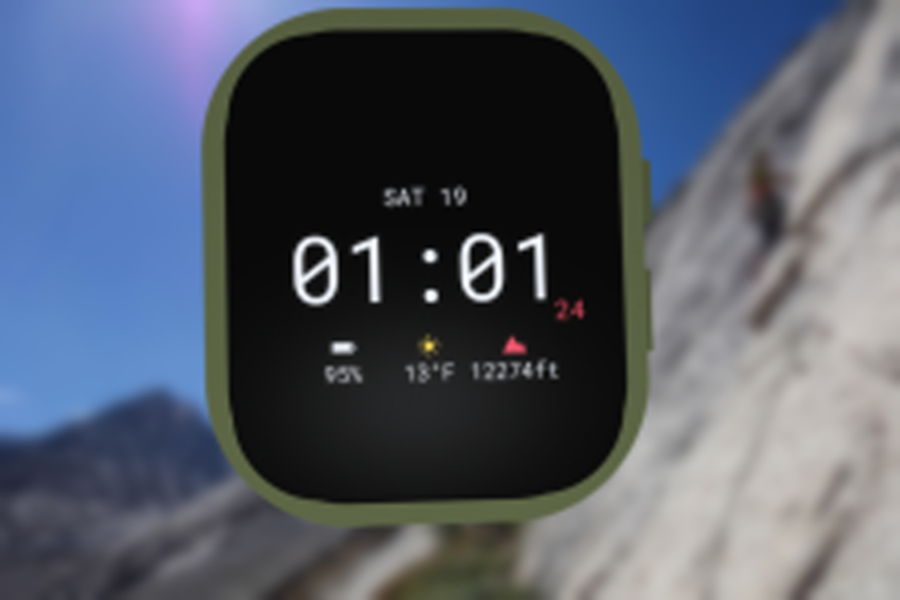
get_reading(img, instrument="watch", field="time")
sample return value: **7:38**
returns **1:01**
